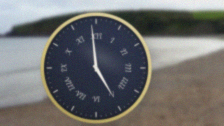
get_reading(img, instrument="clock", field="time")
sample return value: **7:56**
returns **4:59**
